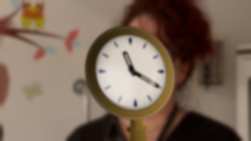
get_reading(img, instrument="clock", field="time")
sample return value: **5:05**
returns **11:20**
